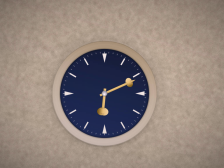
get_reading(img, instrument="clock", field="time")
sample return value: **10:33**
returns **6:11**
